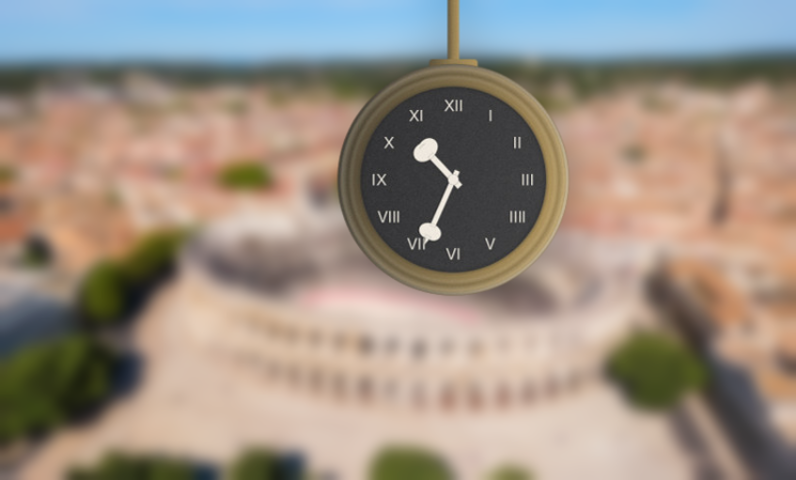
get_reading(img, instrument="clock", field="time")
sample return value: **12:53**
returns **10:34**
